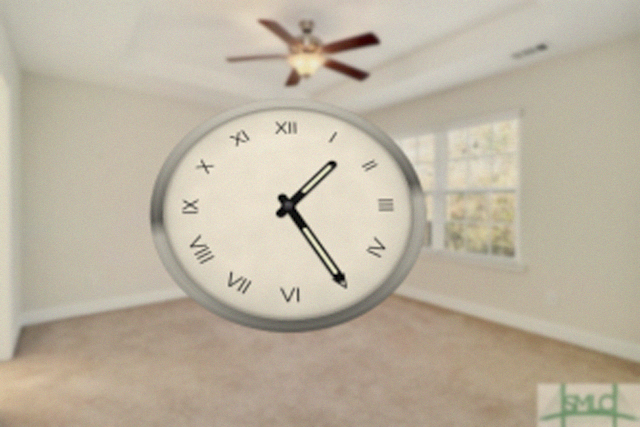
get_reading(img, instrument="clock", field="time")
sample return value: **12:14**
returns **1:25**
